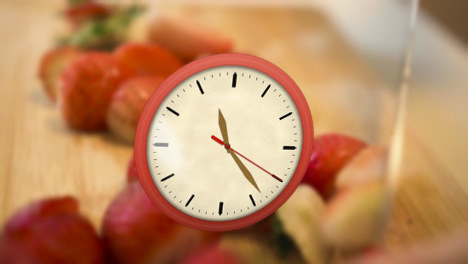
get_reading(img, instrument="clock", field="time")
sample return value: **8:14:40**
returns **11:23:20**
